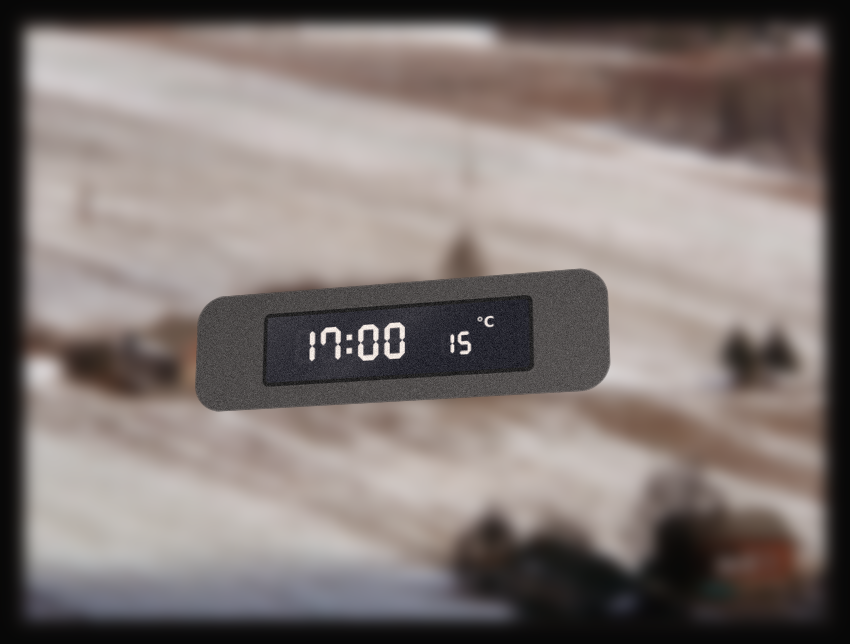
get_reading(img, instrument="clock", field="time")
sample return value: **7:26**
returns **17:00**
